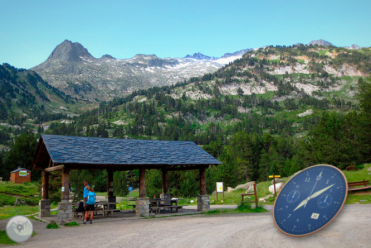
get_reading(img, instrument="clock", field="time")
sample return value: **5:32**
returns **7:08**
